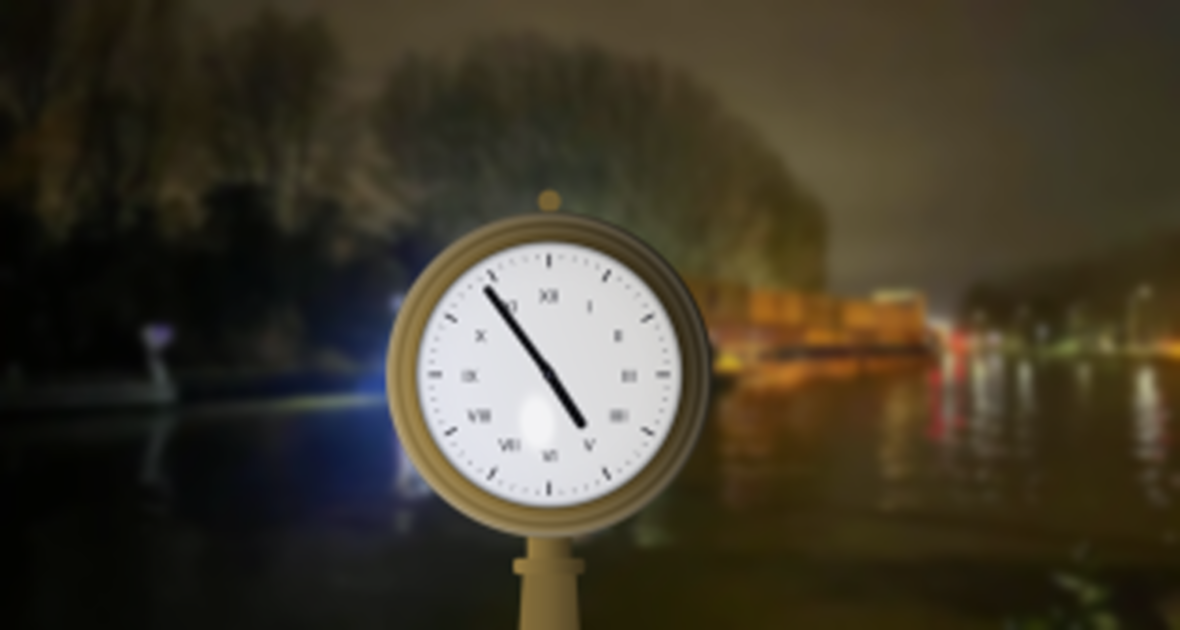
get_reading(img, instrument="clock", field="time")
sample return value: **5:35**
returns **4:54**
